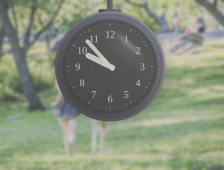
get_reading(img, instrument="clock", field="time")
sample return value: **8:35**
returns **9:53**
